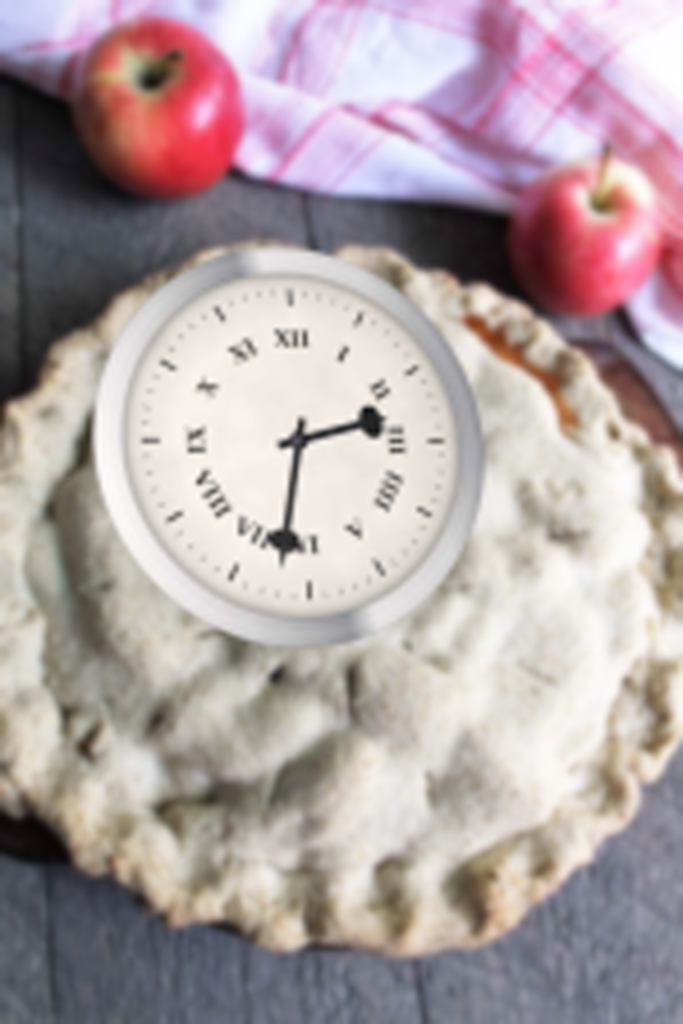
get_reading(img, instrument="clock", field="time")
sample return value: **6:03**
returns **2:32**
